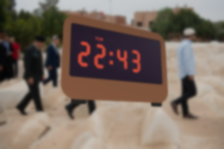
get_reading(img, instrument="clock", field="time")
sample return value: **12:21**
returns **22:43**
